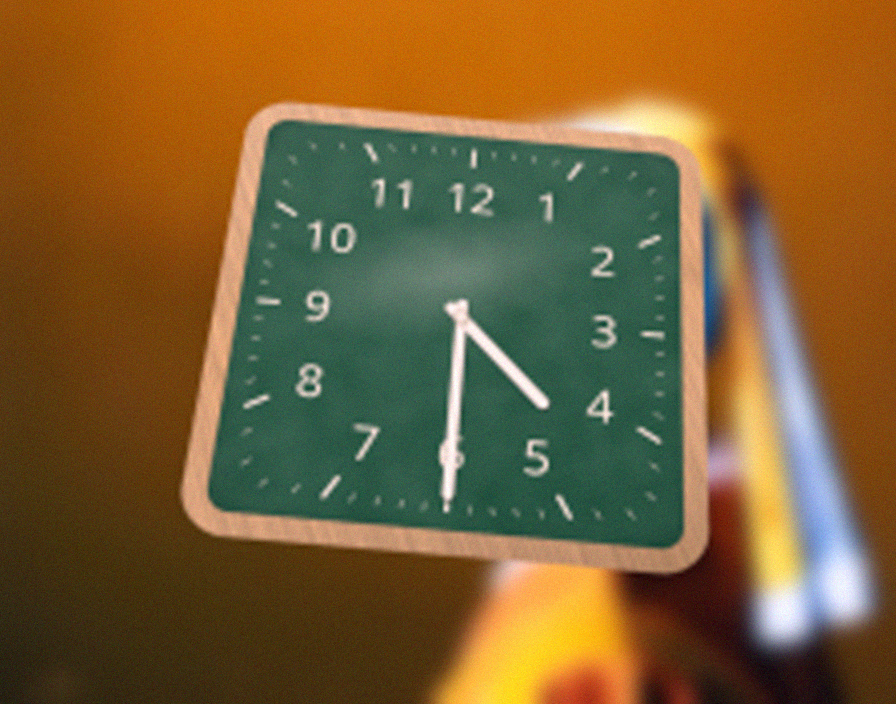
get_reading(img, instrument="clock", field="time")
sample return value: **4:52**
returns **4:30**
